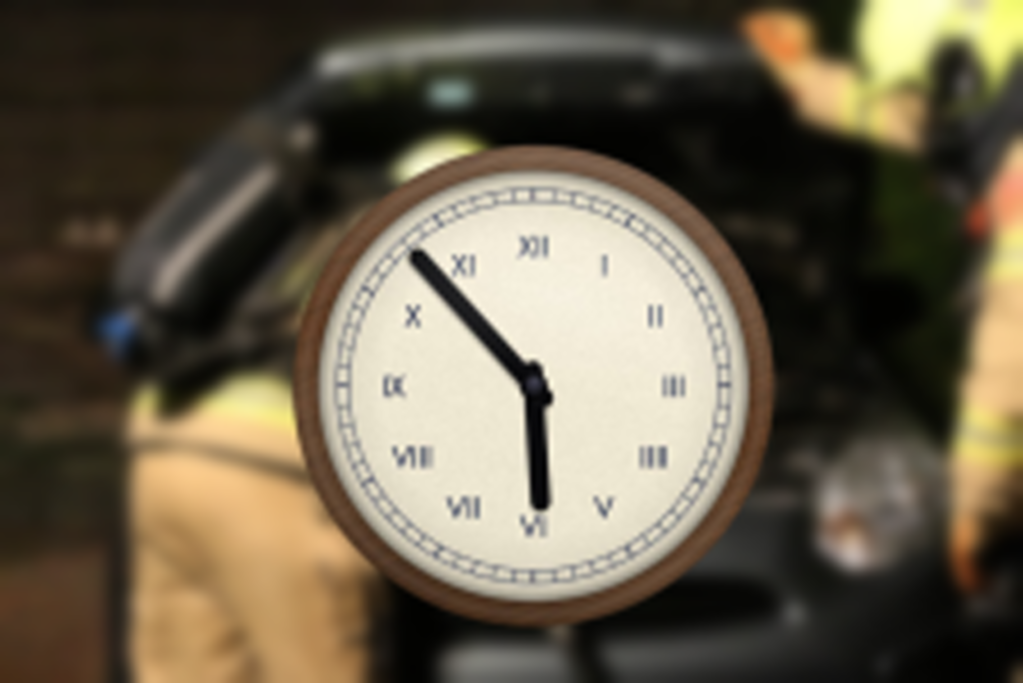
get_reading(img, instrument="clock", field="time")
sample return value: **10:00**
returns **5:53**
